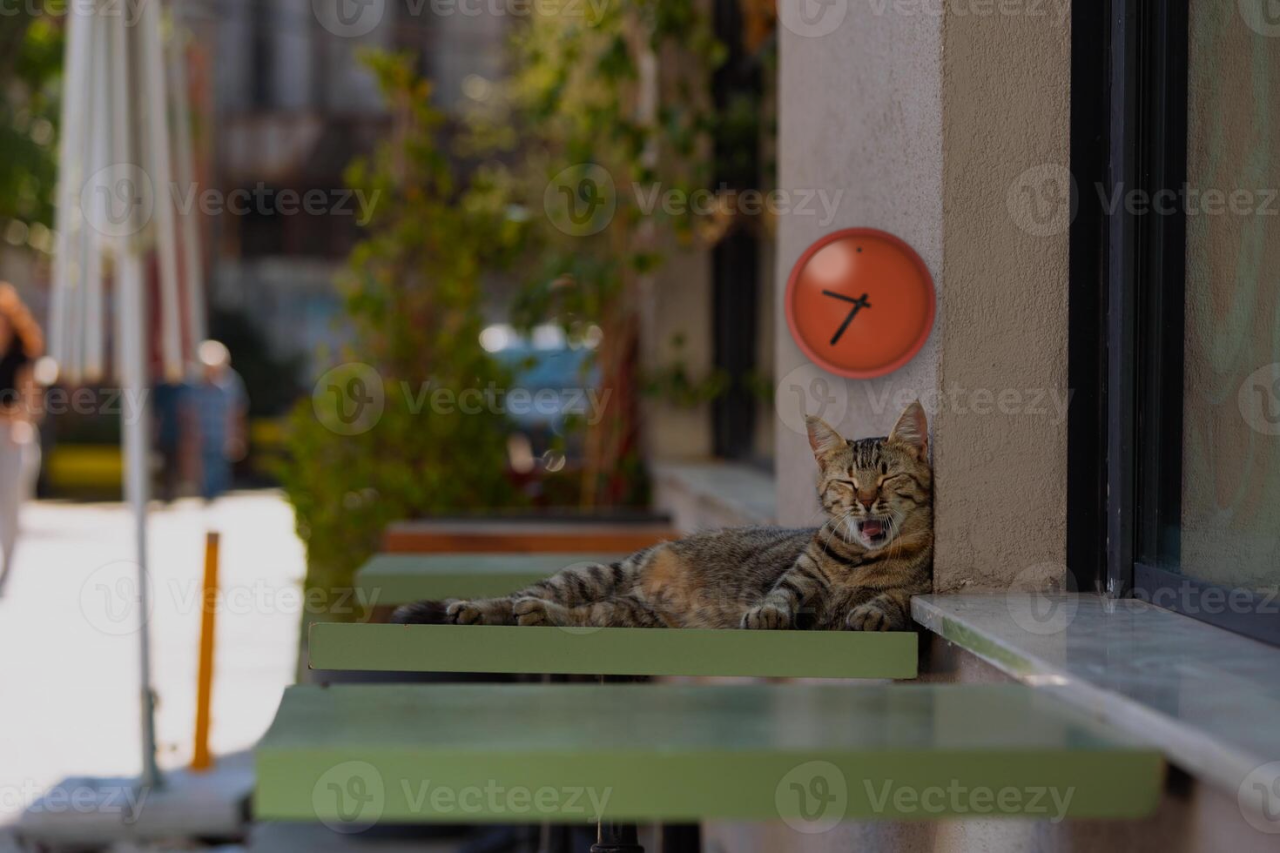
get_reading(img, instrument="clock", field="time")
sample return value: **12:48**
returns **9:36**
